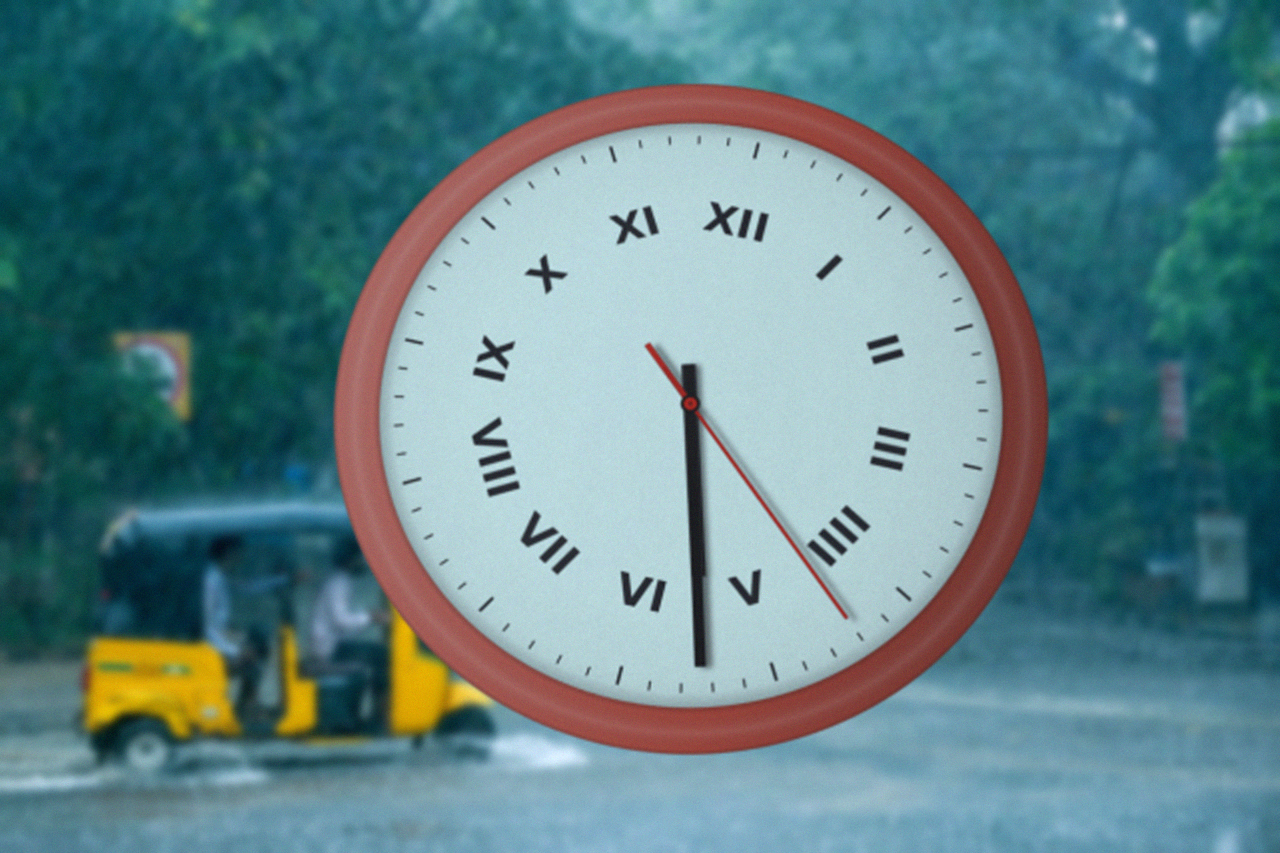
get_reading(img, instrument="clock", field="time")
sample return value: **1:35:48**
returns **5:27:22**
